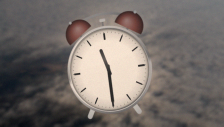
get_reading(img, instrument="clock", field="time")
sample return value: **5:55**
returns **11:30**
